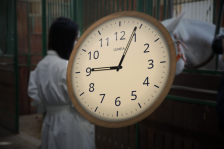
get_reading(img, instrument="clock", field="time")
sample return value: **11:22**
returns **9:04**
